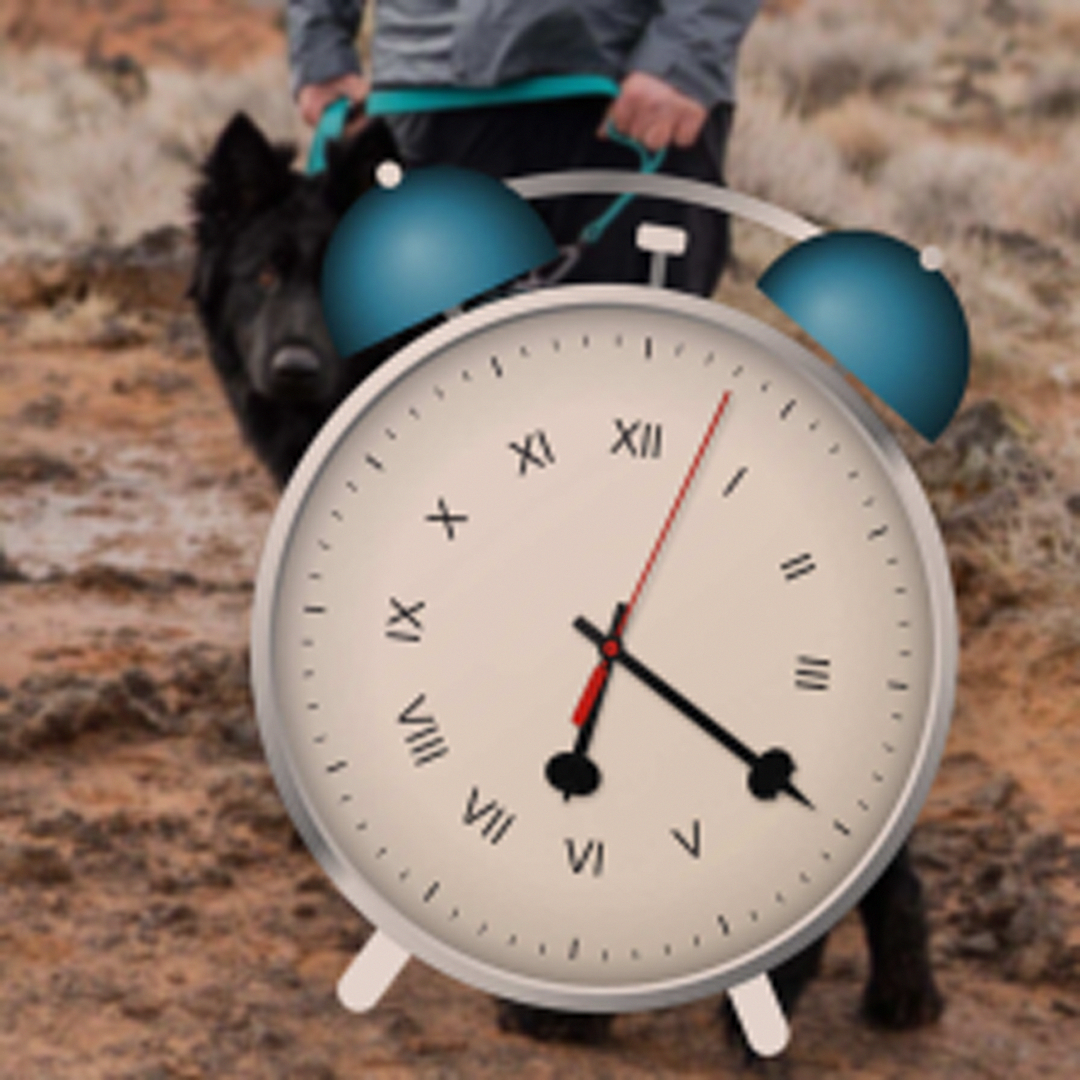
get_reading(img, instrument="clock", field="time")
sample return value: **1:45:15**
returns **6:20:03**
